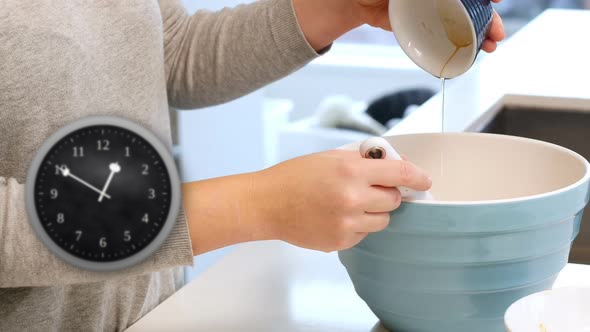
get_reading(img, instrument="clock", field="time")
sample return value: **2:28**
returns **12:50**
